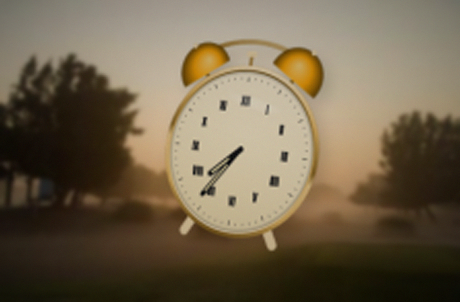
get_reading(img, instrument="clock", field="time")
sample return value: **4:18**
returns **7:36**
